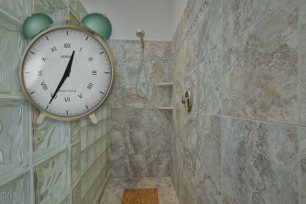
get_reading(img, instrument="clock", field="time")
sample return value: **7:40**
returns **12:35**
